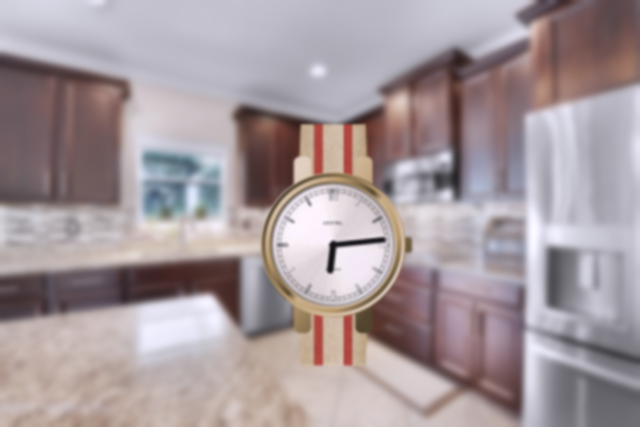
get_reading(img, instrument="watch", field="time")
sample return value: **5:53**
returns **6:14**
